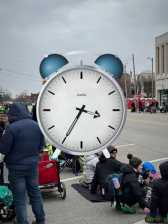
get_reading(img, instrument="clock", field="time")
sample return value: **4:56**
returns **3:35**
